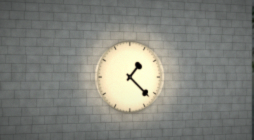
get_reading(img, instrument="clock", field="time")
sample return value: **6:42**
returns **1:22**
